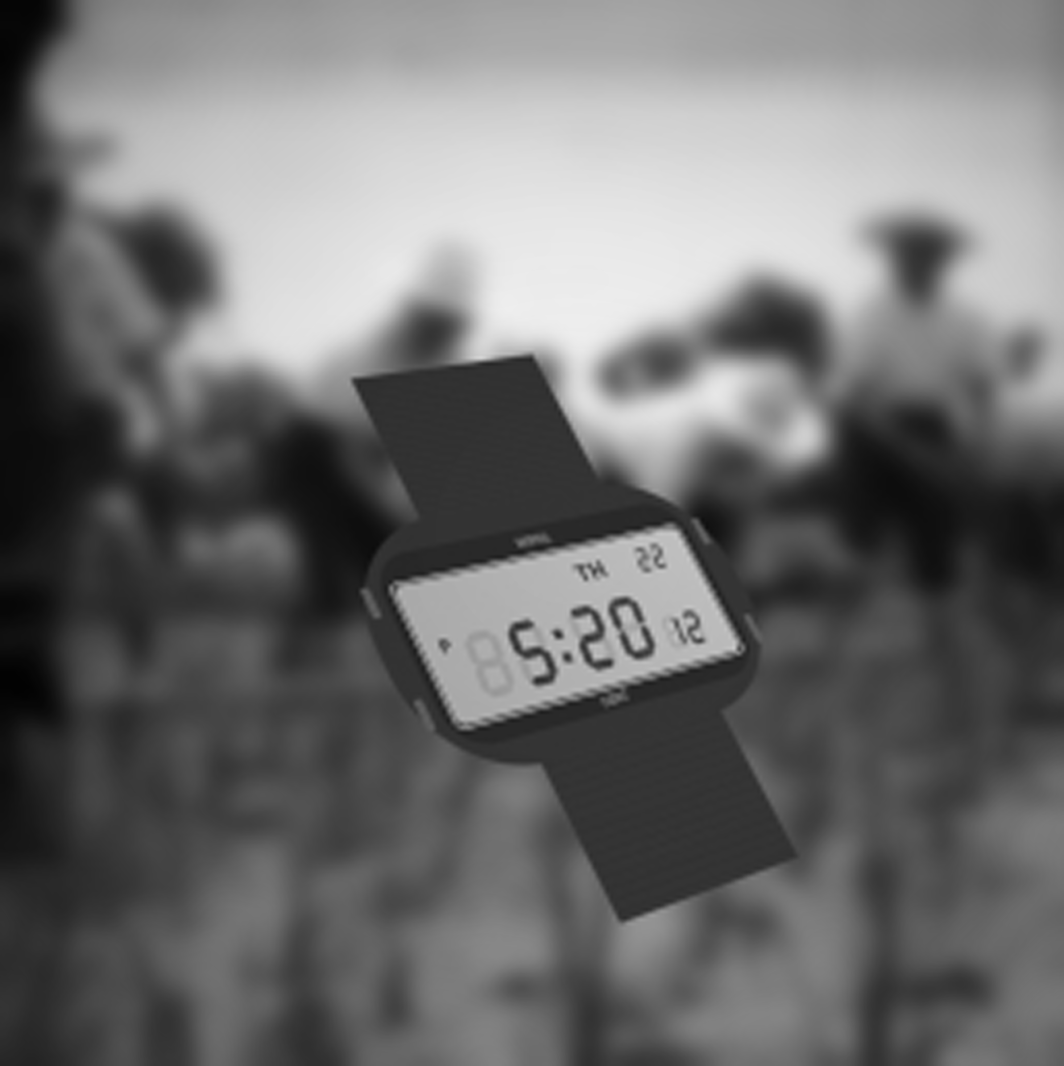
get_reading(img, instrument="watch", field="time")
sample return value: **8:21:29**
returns **5:20:12**
